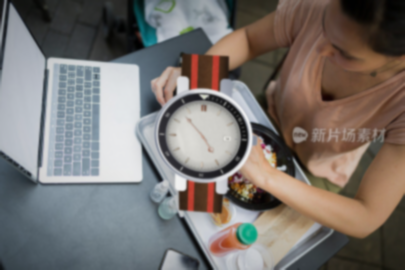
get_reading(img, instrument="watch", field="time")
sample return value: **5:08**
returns **4:53**
